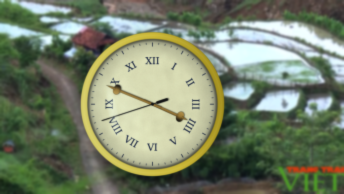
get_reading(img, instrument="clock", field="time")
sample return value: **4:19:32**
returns **3:48:42**
